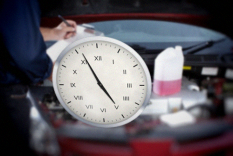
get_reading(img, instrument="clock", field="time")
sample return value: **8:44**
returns **4:56**
